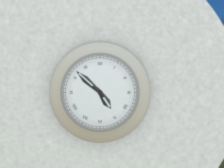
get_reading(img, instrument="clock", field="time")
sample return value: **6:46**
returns **4:52**
